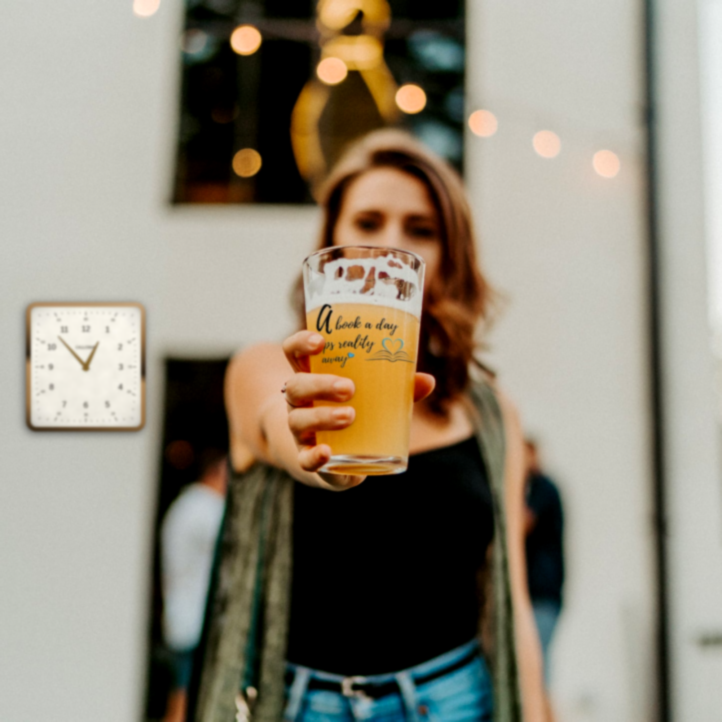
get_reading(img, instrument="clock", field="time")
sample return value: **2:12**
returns **12:53**
